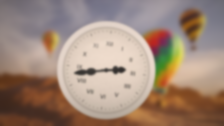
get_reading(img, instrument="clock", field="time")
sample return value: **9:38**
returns **2:43**
